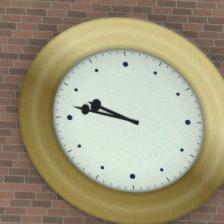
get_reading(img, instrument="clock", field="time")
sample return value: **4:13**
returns **9:47**
